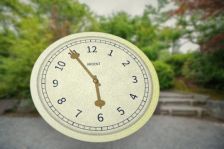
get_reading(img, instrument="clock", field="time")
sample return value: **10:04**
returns **5:55**
